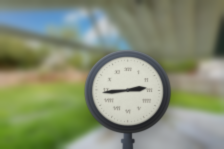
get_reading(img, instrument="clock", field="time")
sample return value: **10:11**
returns **2:44**
